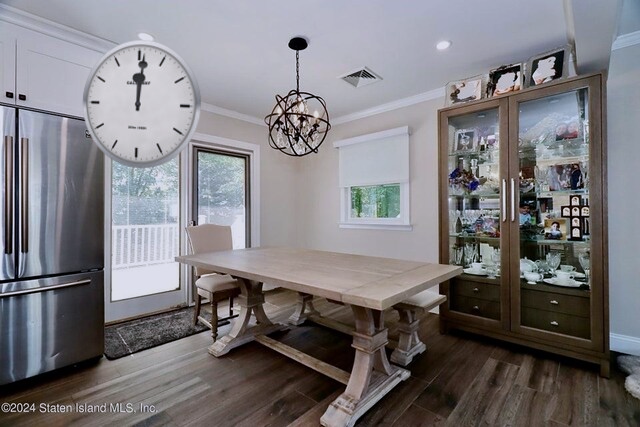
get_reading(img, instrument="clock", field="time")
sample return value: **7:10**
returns **12:01**
